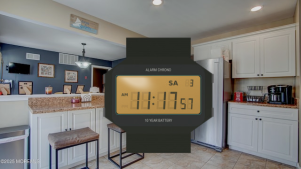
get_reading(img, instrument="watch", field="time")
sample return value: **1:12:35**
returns **11:17:57**
